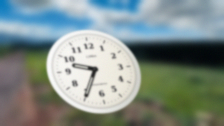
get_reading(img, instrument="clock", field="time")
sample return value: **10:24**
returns **9:35**
